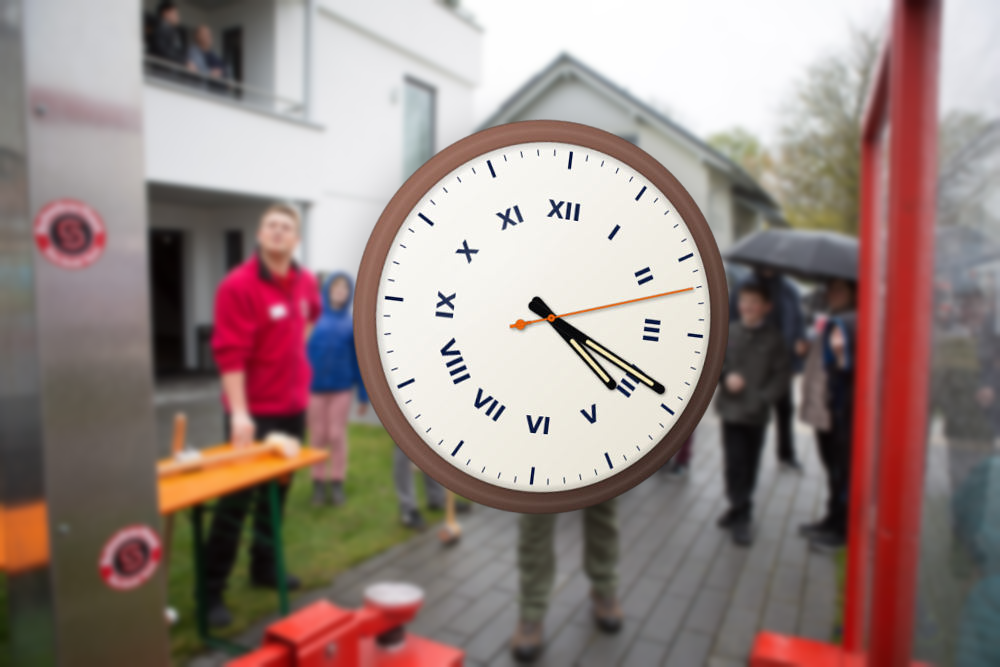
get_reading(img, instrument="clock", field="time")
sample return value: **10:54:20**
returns **4:19:12**
